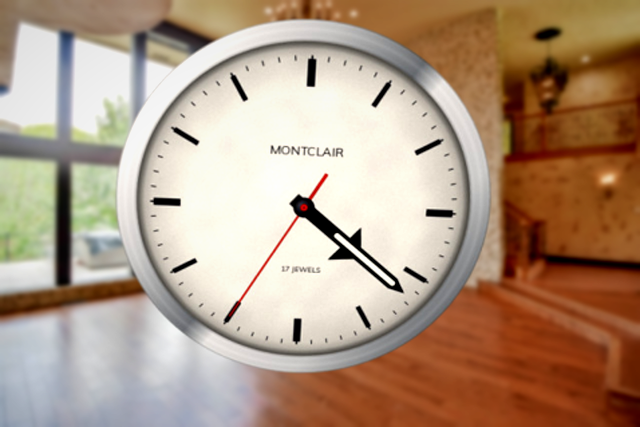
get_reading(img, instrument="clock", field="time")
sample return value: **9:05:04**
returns **4:21:35**
